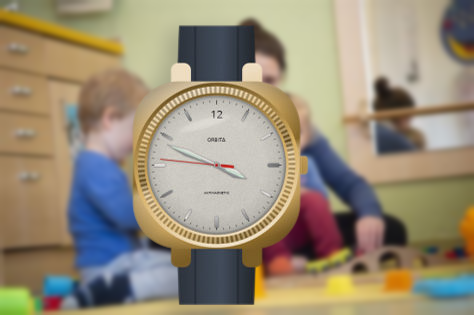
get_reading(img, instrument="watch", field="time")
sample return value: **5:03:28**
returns **3:48:46**
